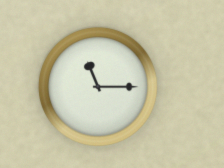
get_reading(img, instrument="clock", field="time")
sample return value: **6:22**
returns **11:15**
